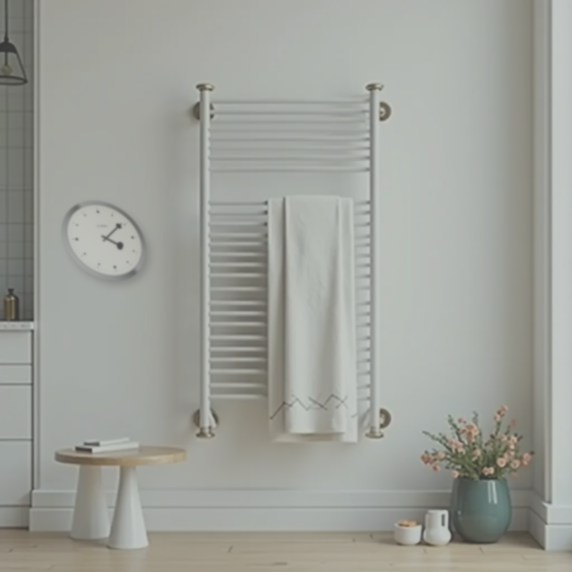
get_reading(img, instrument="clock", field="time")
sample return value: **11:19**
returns **4:09**
